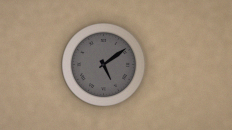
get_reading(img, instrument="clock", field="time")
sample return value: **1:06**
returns **5:09**
